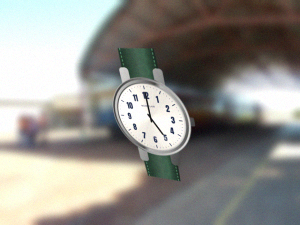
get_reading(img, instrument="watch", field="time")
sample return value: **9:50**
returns **5:00**
